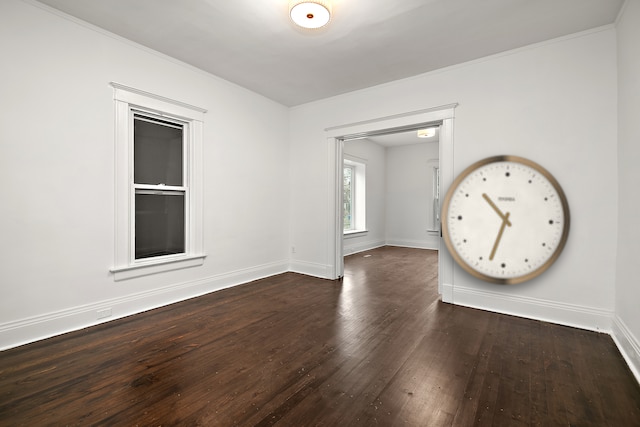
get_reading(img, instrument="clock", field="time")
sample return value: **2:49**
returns **10:33**
